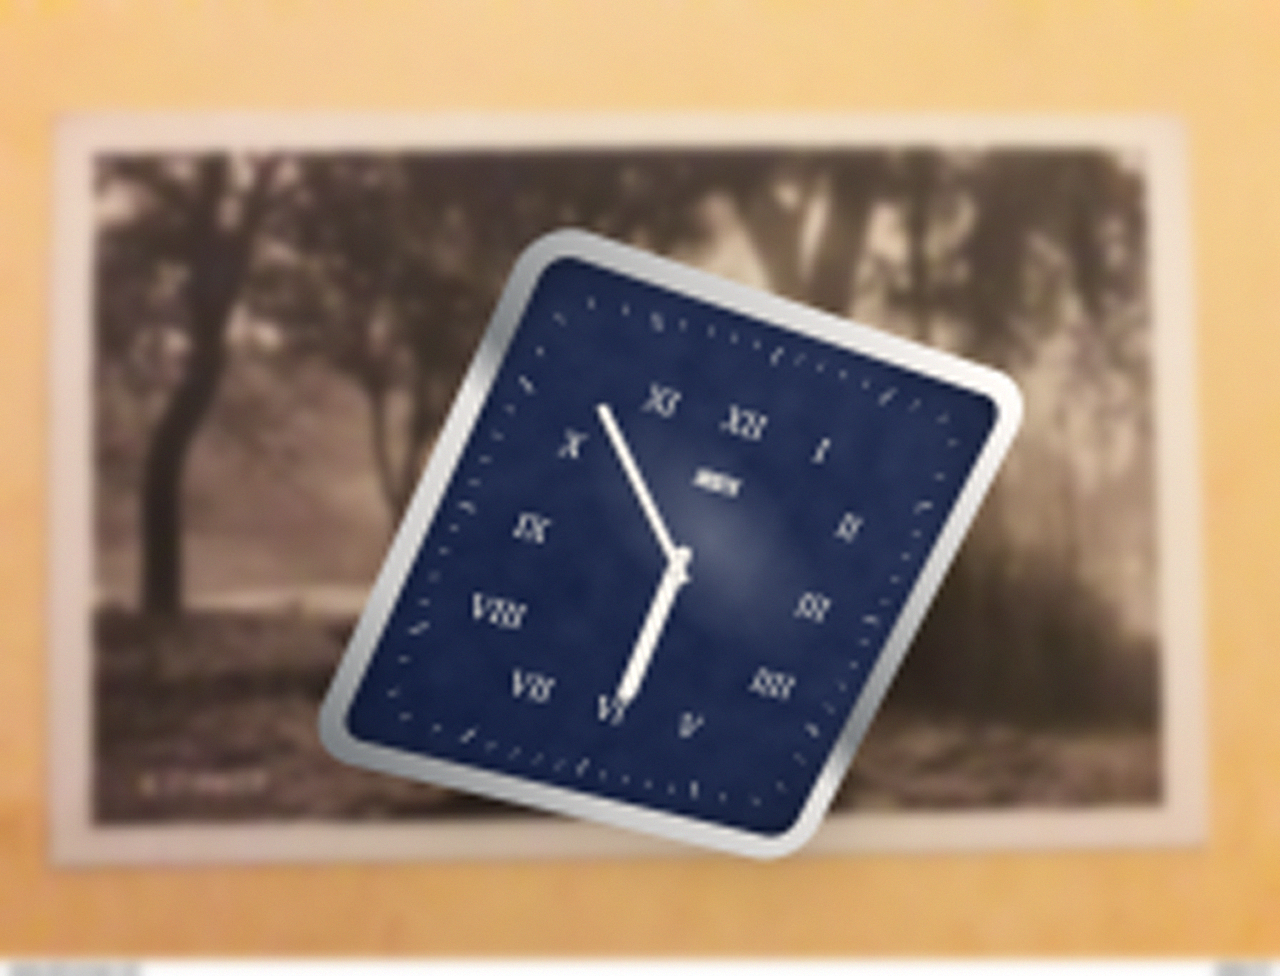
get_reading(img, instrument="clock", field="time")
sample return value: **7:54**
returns **5:52**
